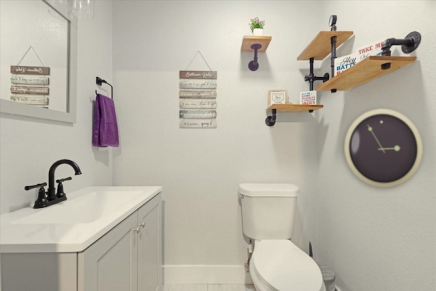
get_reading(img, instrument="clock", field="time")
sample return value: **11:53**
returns **2:55**
